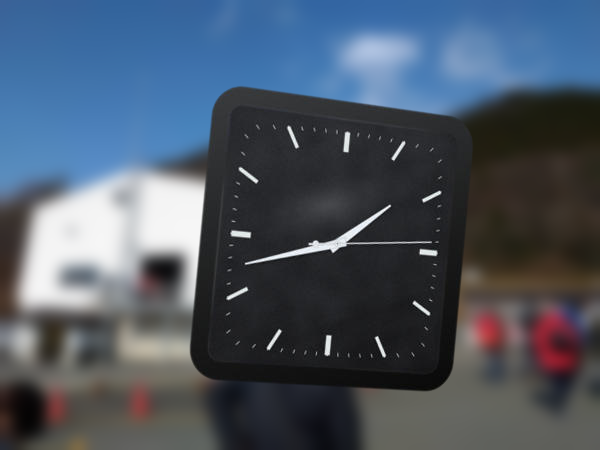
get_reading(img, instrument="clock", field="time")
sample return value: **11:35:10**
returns **1:42:14**
